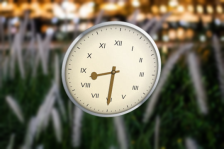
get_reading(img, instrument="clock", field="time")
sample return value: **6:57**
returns **8:30**
